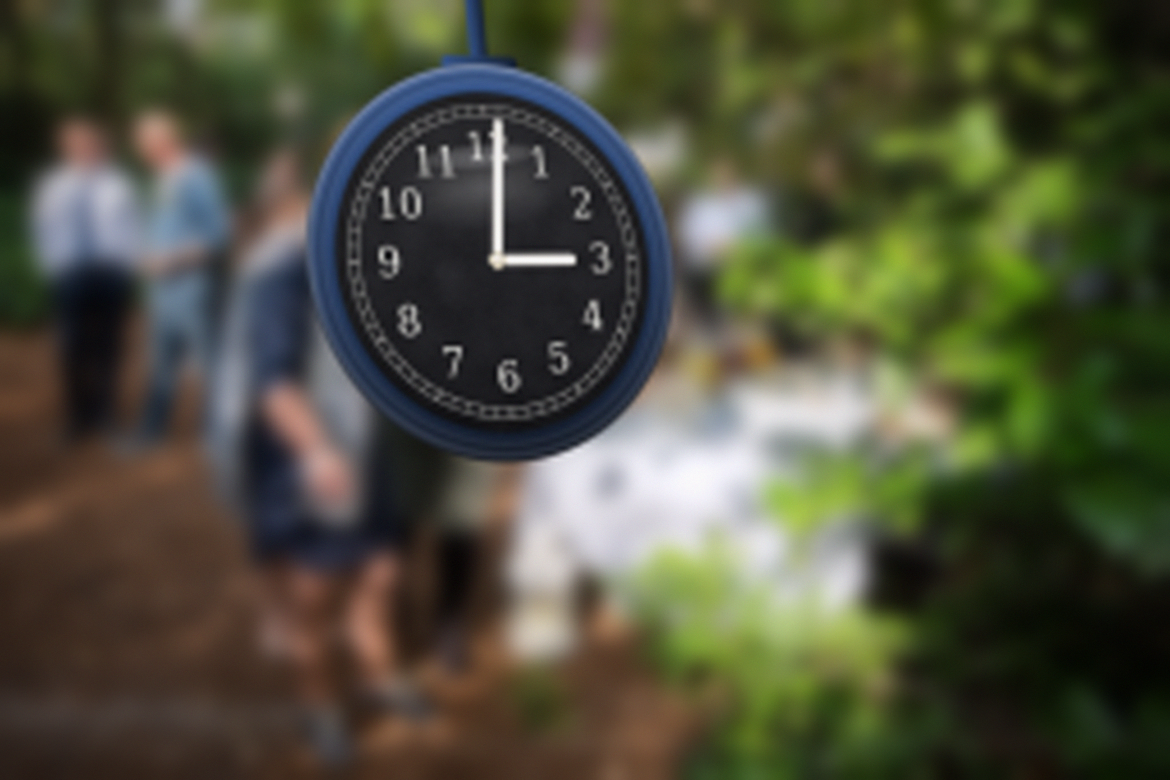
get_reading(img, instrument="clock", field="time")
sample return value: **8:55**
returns **3:01**
